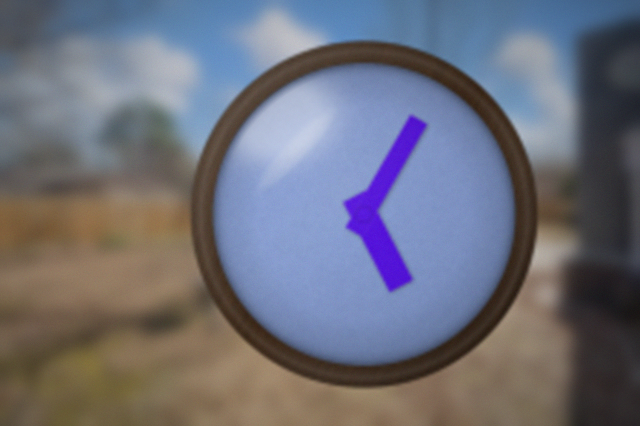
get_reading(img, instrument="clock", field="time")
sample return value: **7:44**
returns **5:05**
